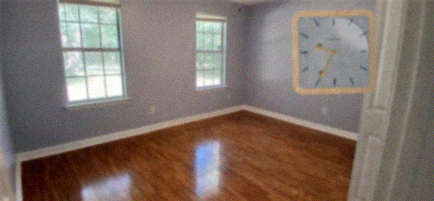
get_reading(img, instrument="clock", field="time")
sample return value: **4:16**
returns **9:35**
